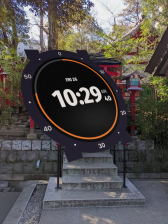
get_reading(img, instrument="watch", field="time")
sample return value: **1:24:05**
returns **10:29:40**
